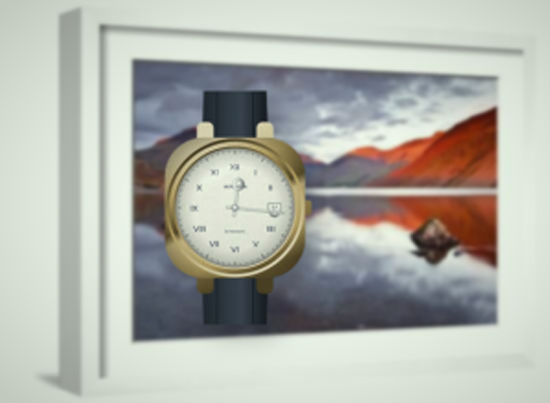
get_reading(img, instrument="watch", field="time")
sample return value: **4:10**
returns **12:16**
